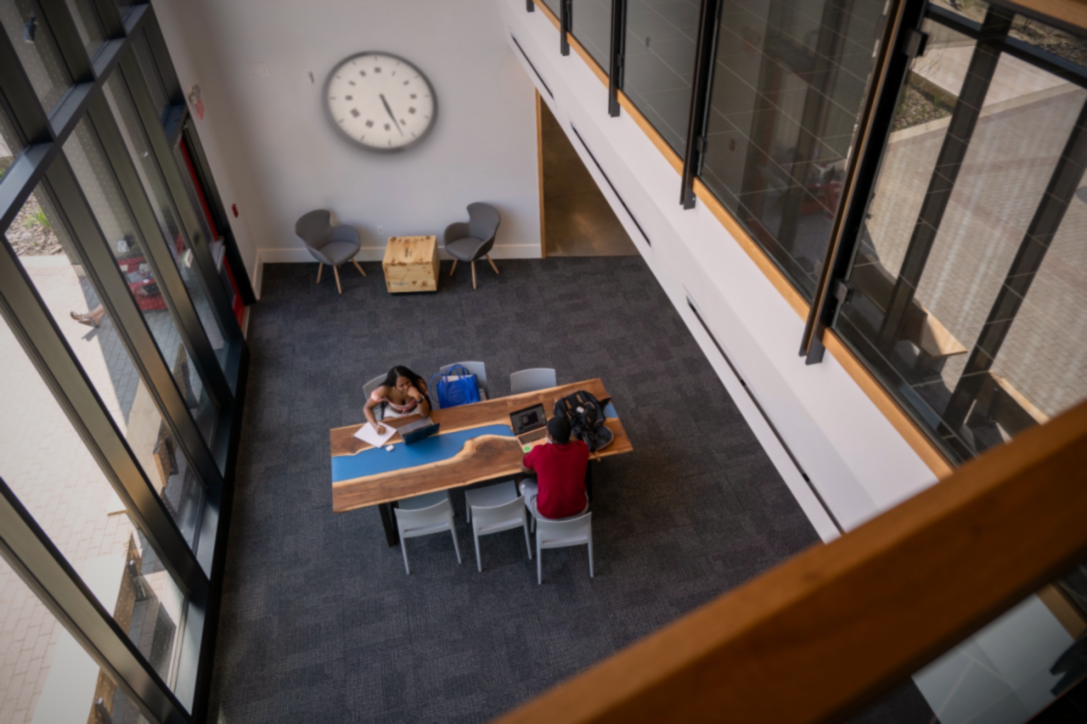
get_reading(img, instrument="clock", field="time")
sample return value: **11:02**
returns **5:27**
